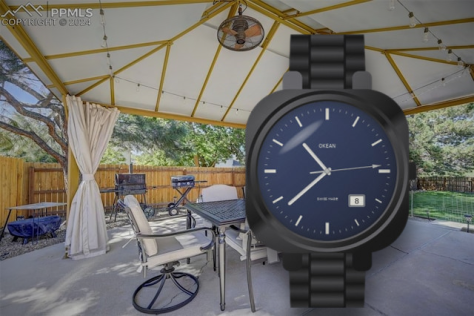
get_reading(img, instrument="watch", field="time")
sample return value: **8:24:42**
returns **10:38:14**
